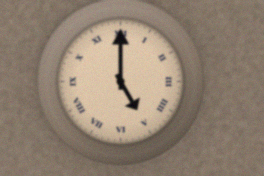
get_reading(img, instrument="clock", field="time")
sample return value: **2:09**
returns **5:00**
